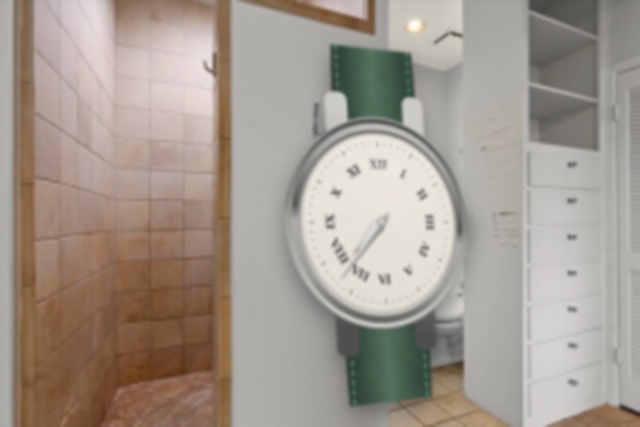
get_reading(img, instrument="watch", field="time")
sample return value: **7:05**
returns **7:37**
